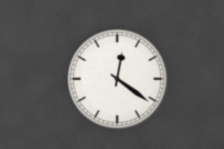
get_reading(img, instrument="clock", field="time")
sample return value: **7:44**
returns **12:21**
